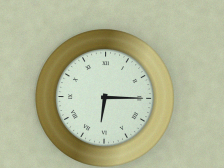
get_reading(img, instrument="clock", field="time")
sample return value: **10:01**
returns **6:15**
